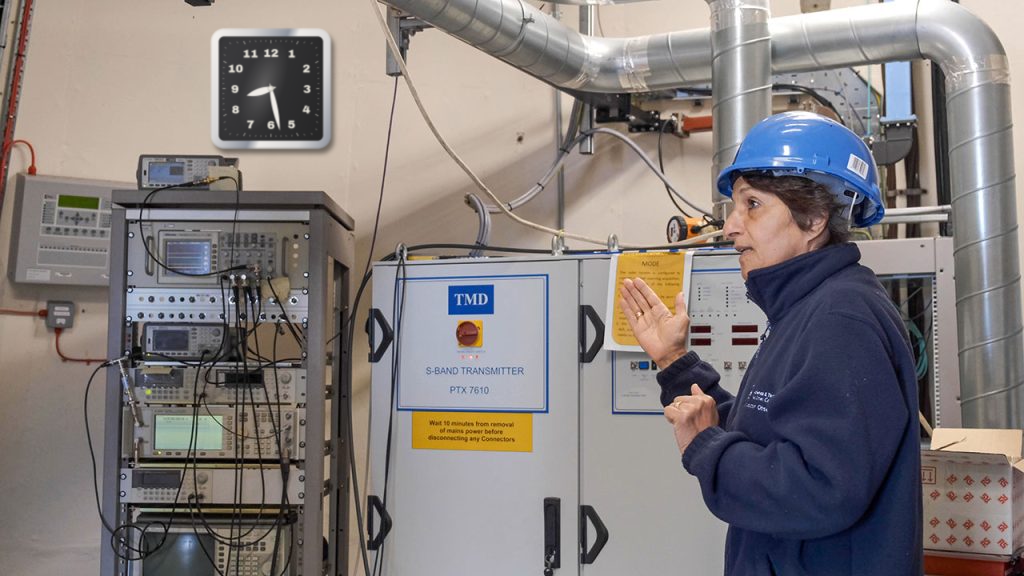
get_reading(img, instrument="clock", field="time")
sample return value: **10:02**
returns **8:28**
